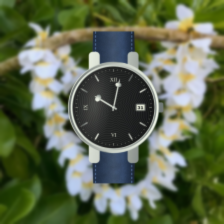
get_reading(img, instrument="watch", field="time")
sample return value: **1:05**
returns **10:02**
